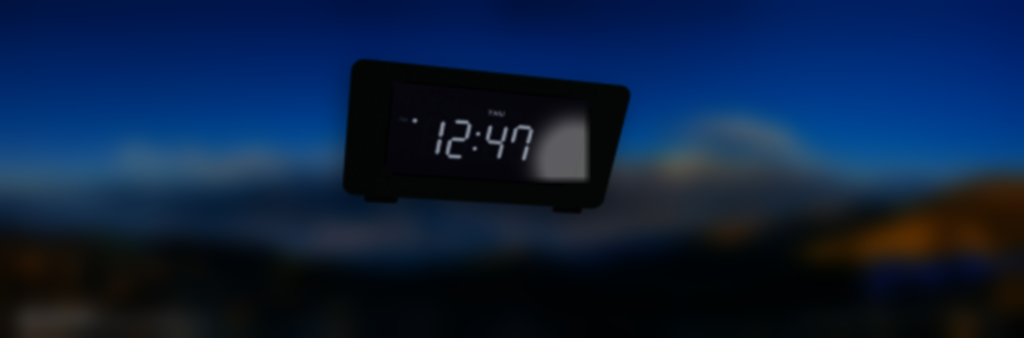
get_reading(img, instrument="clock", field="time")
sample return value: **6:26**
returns **12:47**
